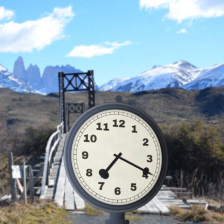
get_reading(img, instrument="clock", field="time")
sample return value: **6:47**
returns **7:19**
